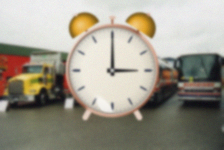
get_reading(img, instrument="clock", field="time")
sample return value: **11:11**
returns **3:00**
